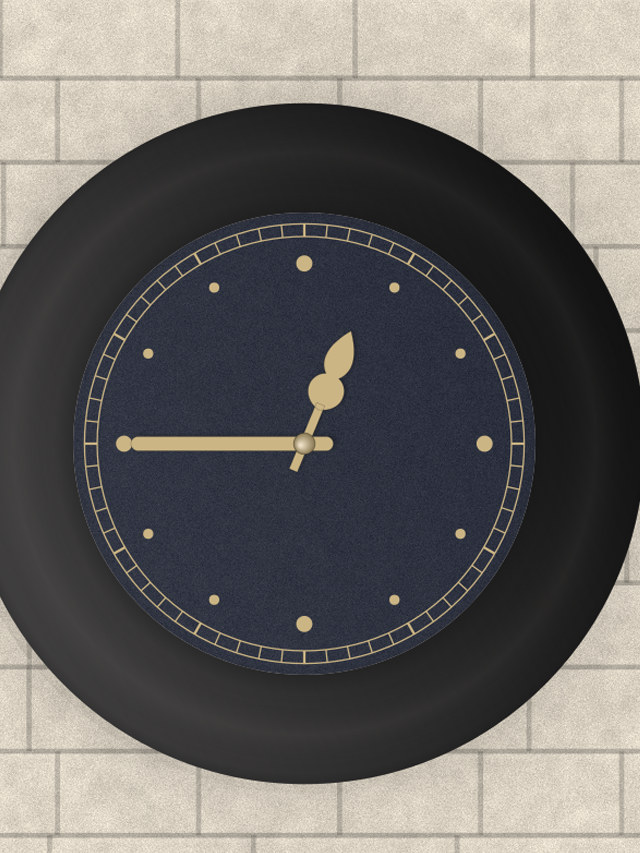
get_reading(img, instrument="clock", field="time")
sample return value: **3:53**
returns **12:45**
